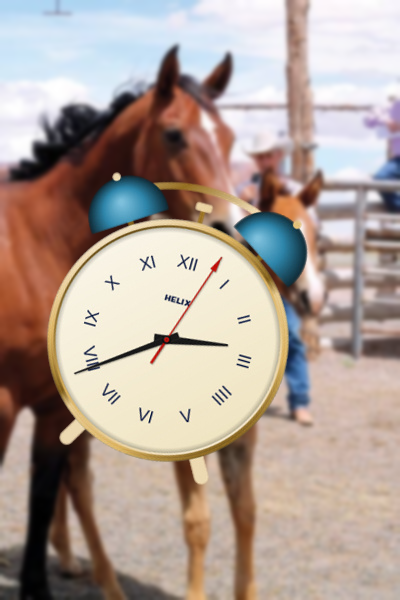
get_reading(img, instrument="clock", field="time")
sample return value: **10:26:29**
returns **2:39:03**
